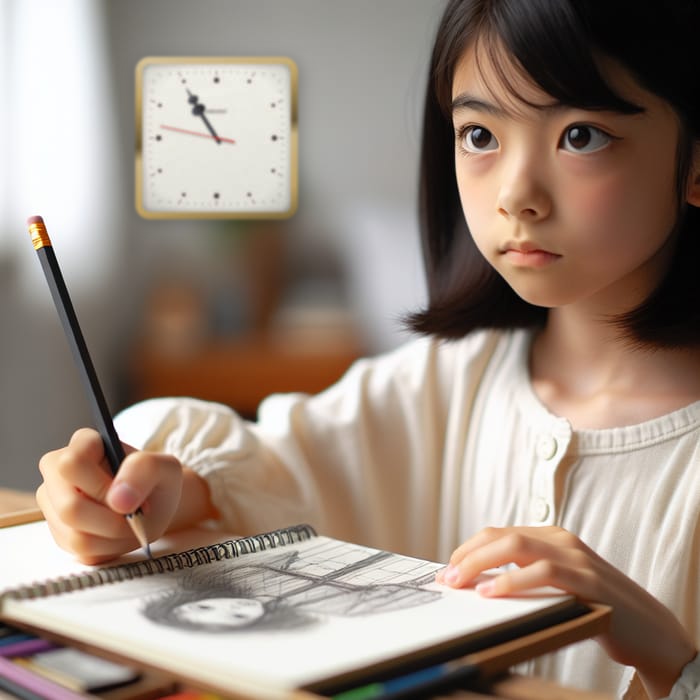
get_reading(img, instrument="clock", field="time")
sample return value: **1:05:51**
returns **10:54:47**
